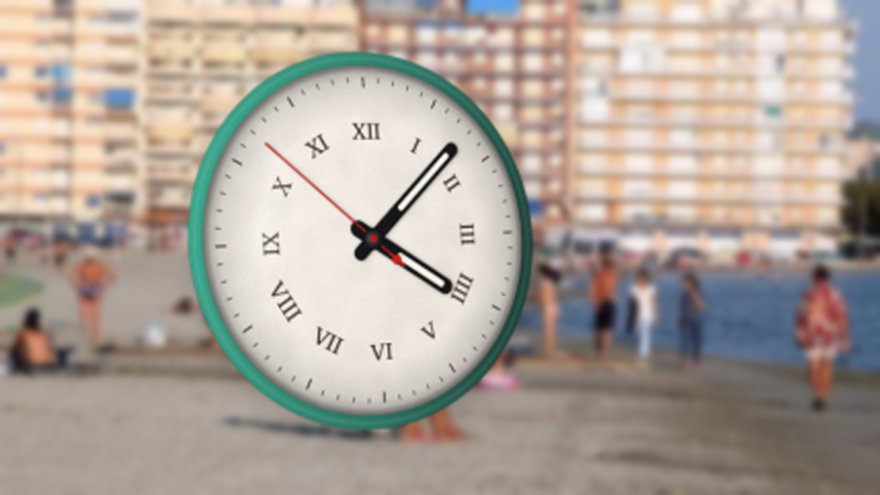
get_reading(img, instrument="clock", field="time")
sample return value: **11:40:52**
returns **4:07:52**
